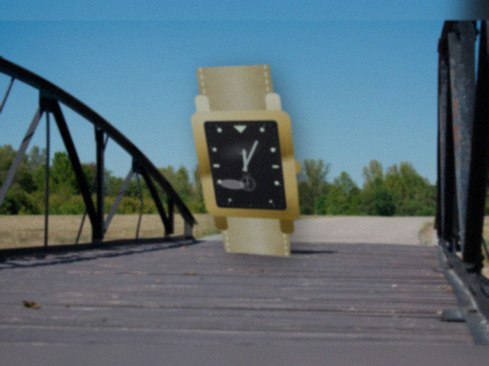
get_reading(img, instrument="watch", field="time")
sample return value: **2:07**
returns **12:05**
